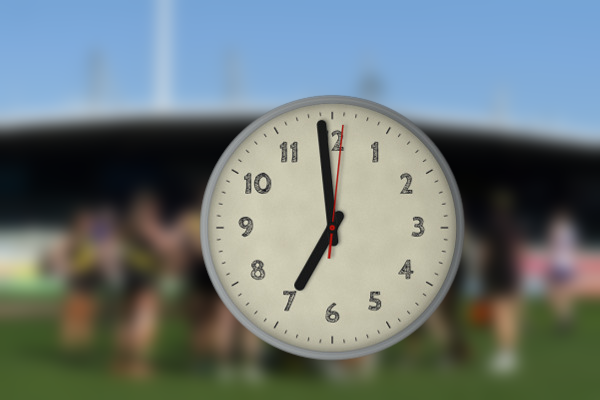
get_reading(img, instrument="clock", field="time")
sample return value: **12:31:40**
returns **6:59:01**
